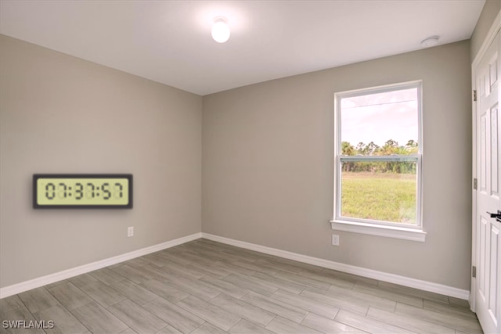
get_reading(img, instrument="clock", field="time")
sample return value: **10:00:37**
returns **7:37:57**
